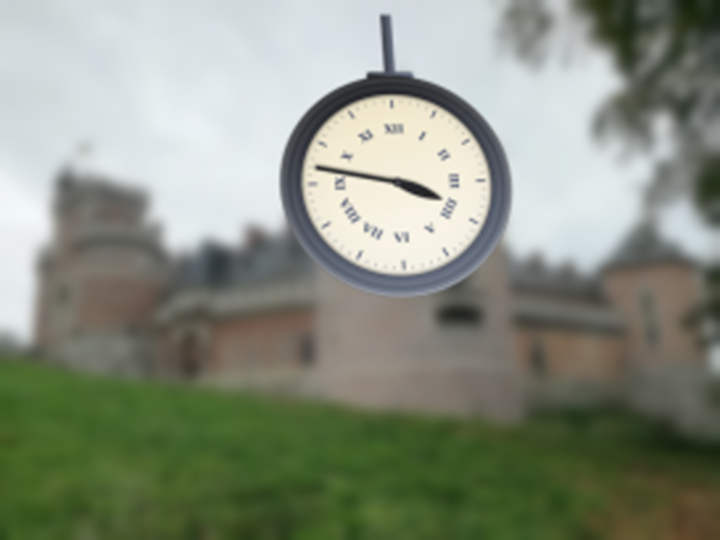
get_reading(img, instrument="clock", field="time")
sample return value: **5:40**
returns **3:47**
